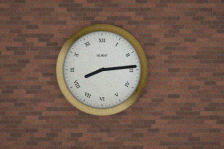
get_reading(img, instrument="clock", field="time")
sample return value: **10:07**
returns **8:14**
